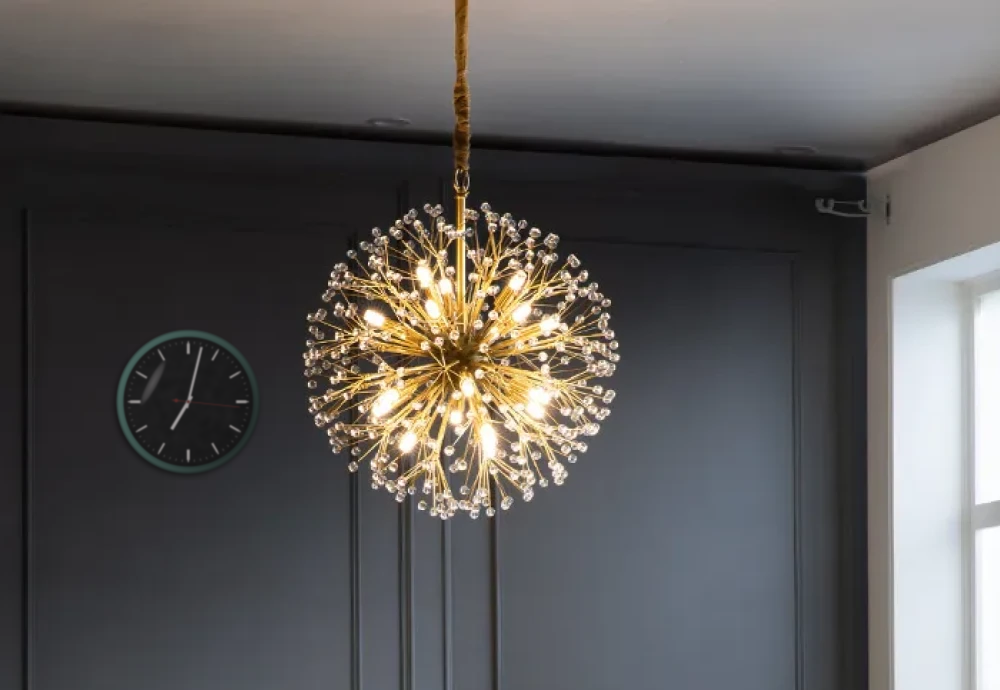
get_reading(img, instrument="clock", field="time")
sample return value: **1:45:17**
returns **7:02:16**
